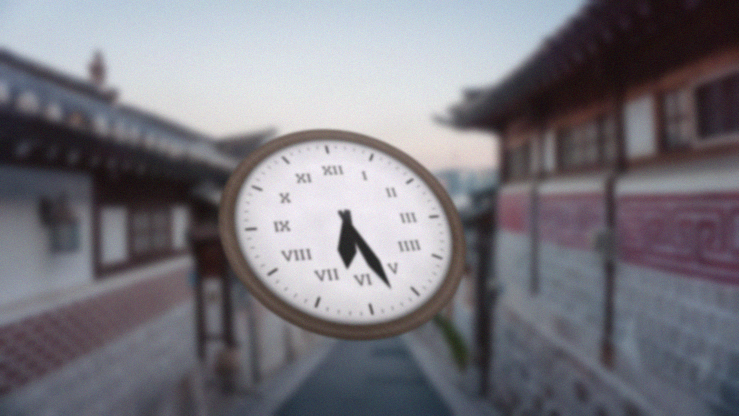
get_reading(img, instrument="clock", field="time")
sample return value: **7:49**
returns **6:27**
